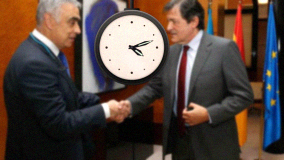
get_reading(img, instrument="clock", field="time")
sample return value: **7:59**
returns **4:12**
